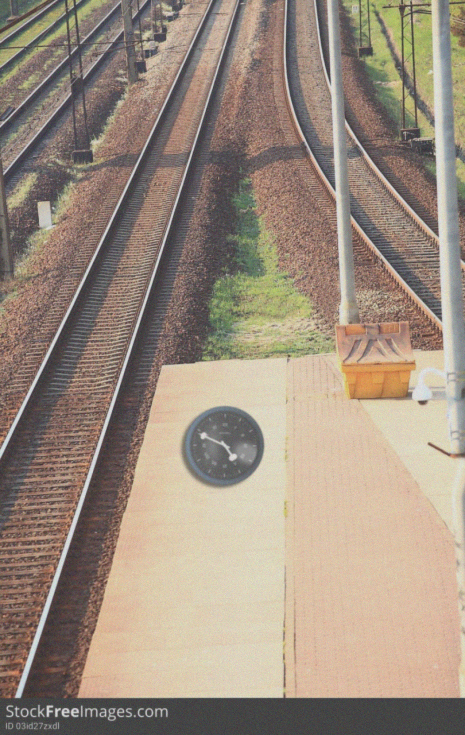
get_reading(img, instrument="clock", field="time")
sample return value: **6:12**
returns **4:49**
